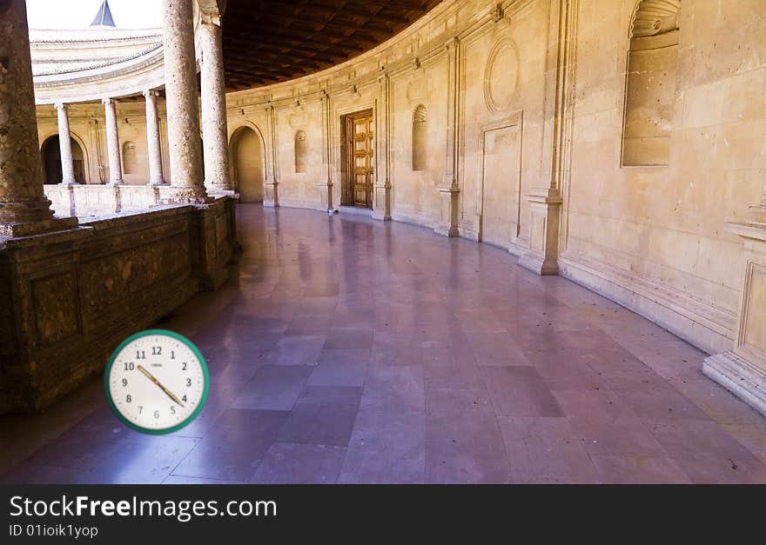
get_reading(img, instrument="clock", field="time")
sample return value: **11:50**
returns **10:22**
